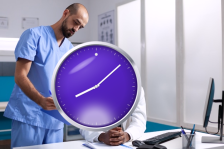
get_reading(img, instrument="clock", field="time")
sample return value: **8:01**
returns **8:08**
